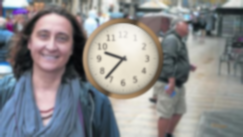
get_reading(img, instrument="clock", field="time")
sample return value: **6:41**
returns **9:37**
